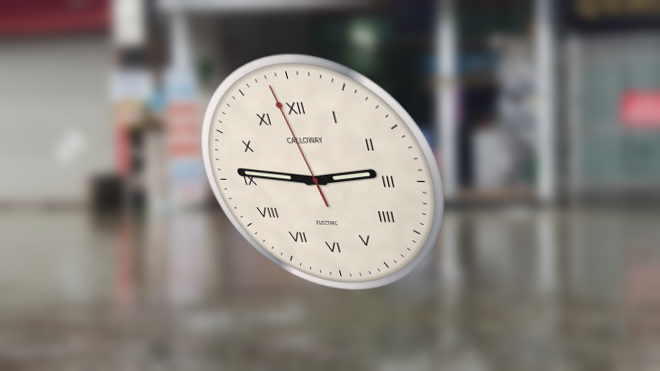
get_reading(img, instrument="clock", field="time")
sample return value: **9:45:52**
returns **2:45:58**
